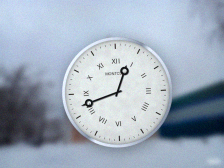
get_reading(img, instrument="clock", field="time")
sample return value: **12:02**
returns **12:42**
